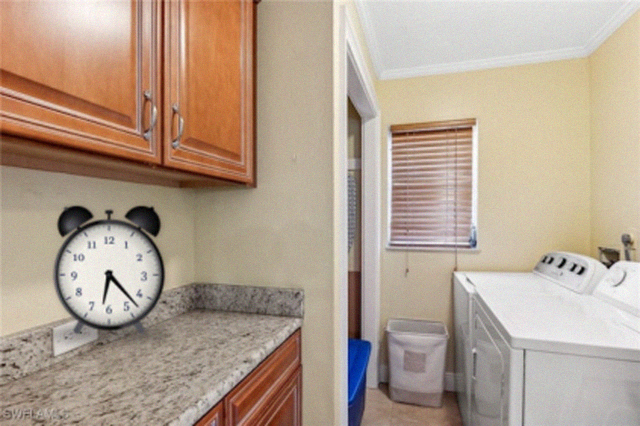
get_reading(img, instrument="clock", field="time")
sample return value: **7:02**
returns **6:23**
